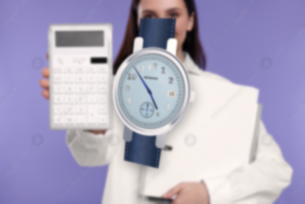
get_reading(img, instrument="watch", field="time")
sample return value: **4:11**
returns **4:53**
